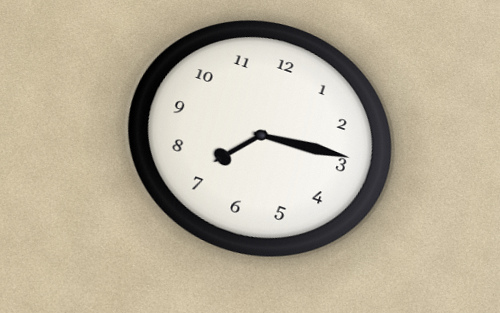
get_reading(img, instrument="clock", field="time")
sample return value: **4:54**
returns **7:14**
